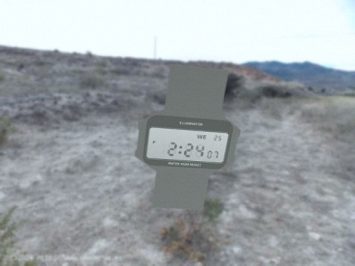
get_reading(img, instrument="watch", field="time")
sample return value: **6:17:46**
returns **2:24:07**
